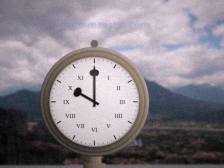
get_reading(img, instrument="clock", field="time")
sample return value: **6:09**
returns **10:00**
